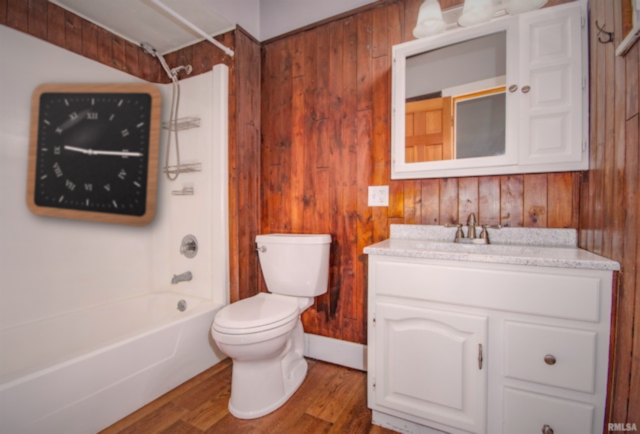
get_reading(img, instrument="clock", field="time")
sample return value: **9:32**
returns **9:15**
